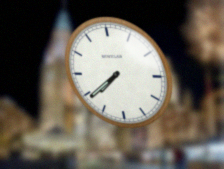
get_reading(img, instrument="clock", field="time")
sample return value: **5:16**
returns **7:39**
